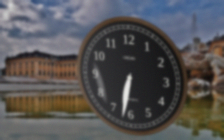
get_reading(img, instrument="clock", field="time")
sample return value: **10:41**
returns **6:32**
